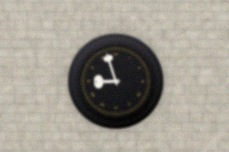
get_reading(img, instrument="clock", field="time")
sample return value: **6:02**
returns **8:57**
